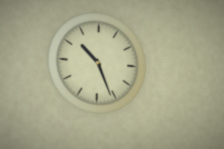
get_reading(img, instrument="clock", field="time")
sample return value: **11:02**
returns **10:26**
